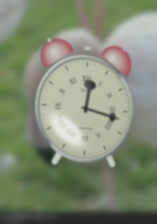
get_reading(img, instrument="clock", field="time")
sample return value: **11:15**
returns **12:17**
